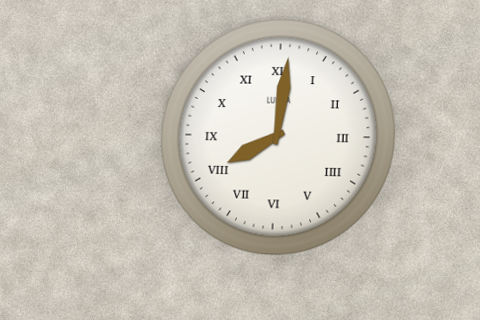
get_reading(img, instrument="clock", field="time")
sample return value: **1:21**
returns **8:01**
